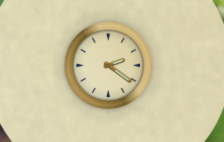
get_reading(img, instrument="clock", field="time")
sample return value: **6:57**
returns **2:21**
